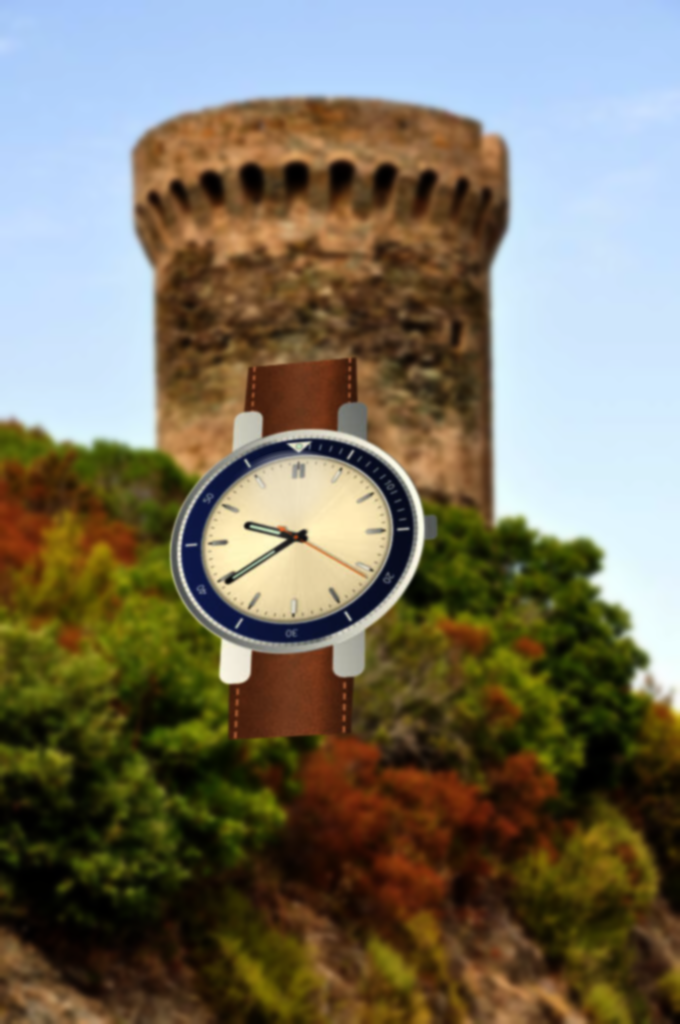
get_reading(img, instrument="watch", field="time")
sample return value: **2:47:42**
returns **9:39:21**
